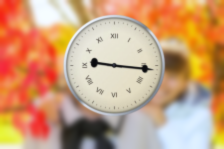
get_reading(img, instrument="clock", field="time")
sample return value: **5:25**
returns **9:16**
